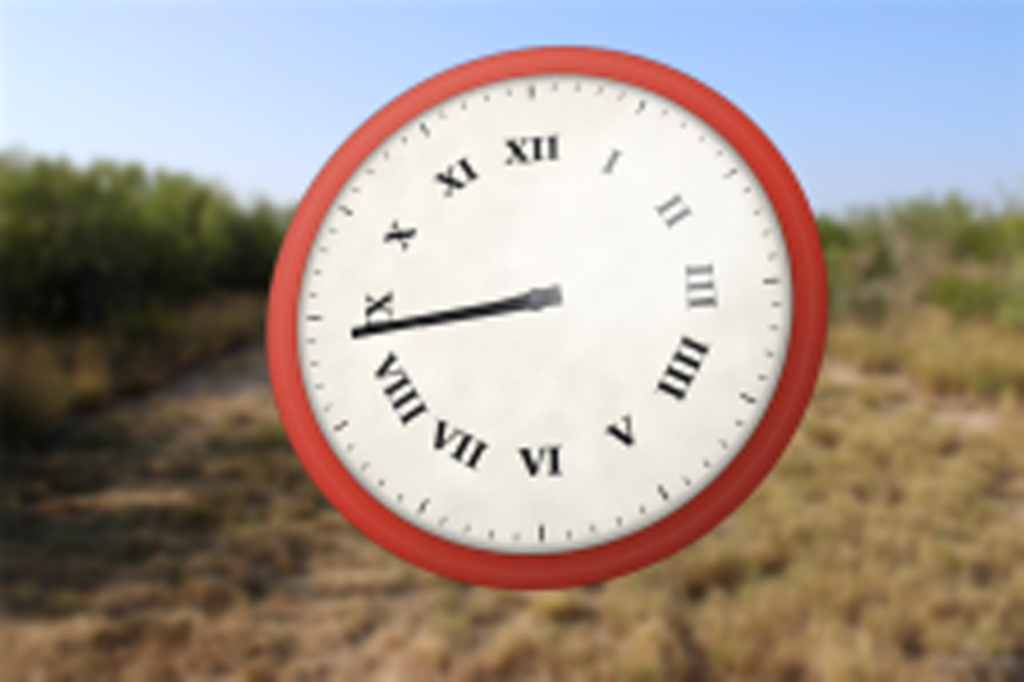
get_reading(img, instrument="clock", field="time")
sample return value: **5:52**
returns **8:44**
